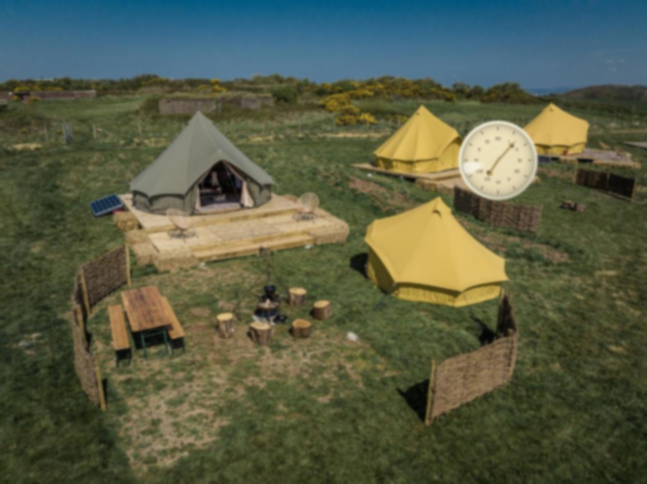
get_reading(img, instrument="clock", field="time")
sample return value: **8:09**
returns **7:07**
